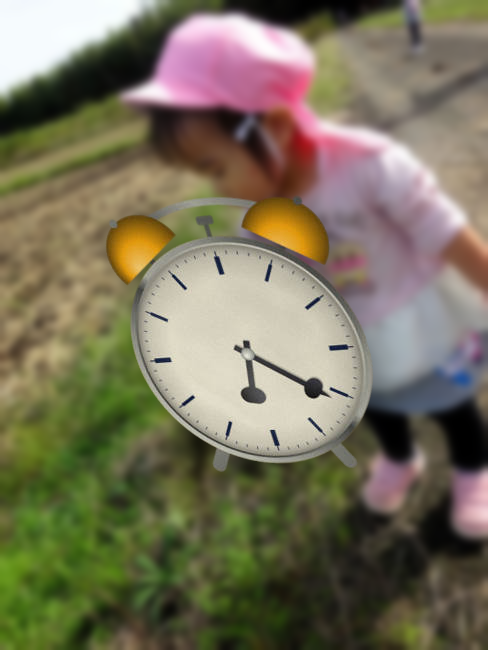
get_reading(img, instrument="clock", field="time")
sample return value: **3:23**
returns **6:21**
